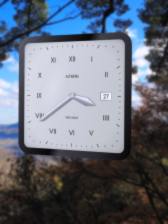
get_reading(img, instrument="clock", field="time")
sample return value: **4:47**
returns **3:39**
